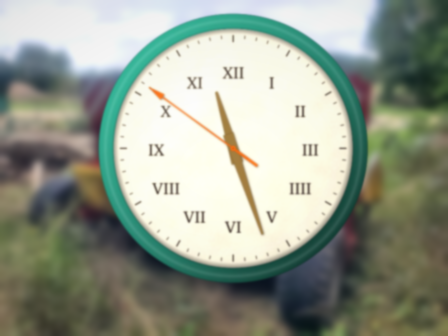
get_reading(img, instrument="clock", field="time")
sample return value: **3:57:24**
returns **11:26:51**
